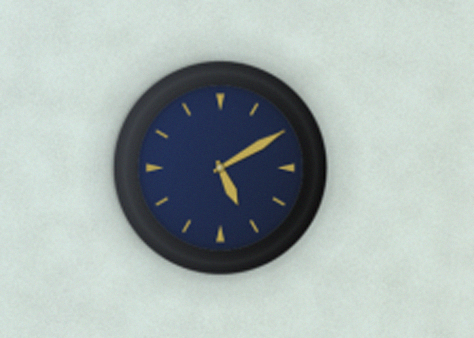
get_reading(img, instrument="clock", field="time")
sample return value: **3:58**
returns **5:10**
